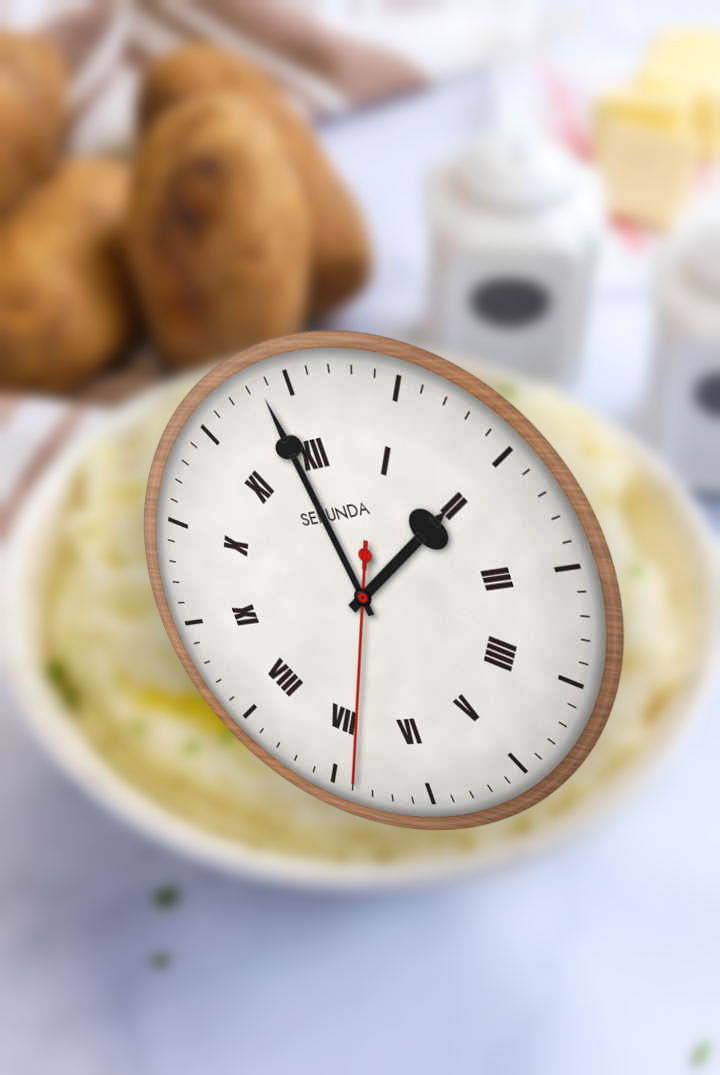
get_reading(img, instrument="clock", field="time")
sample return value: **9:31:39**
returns **1:58:34**
